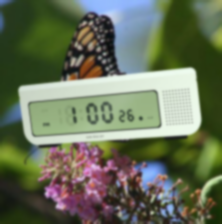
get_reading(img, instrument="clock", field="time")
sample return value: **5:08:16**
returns **1:00:26**
